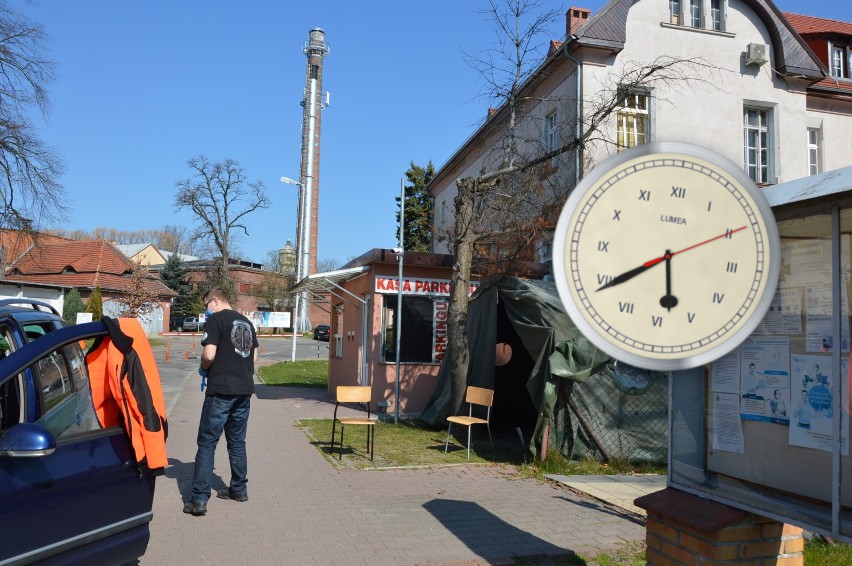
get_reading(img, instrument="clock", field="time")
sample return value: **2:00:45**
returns **5:39:10**
